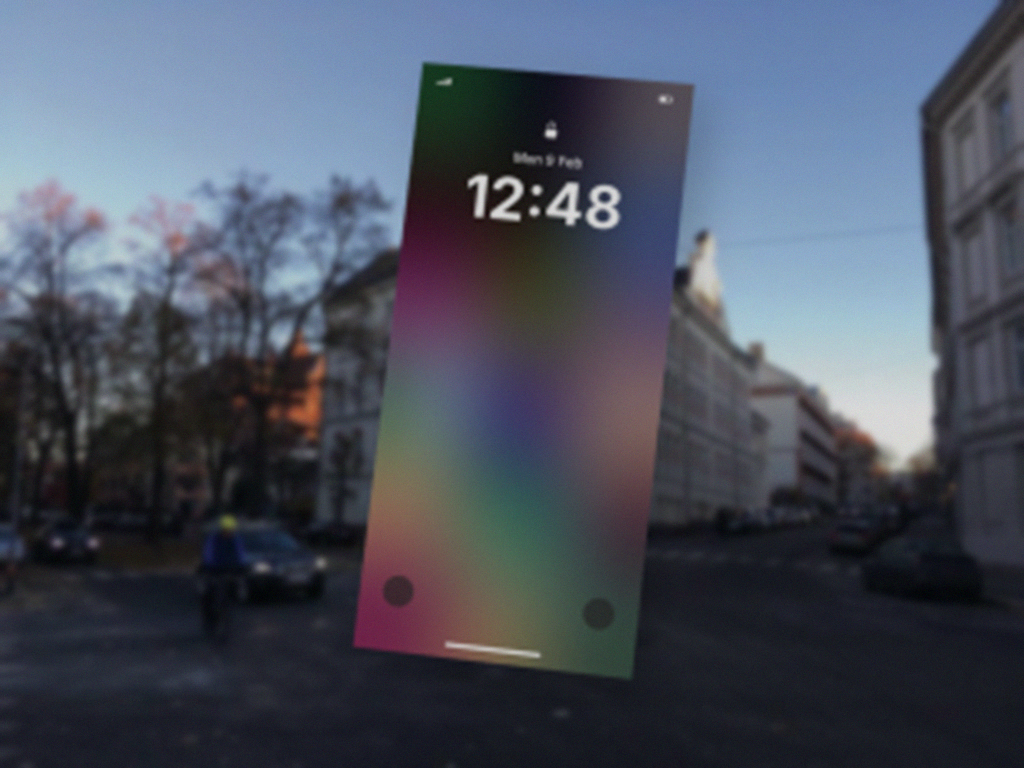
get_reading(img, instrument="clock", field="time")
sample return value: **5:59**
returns **12:48**
